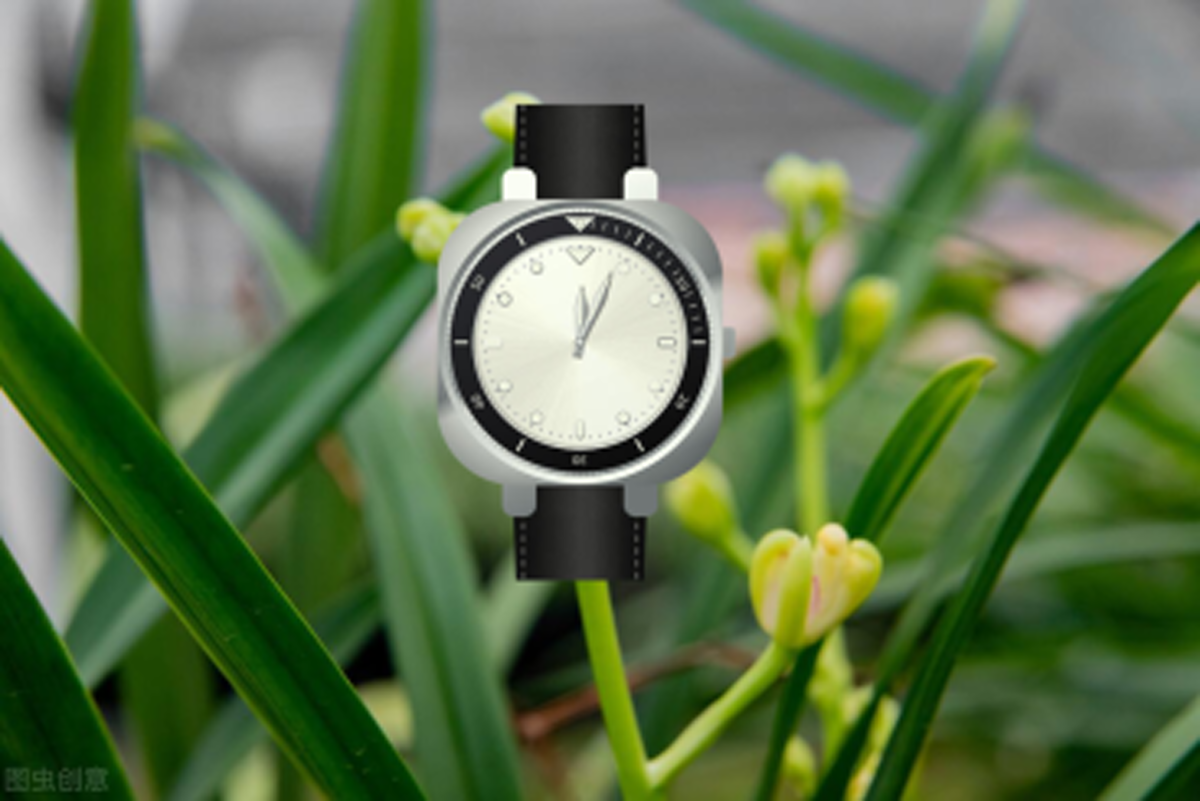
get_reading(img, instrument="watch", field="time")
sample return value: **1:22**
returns **12:04**
